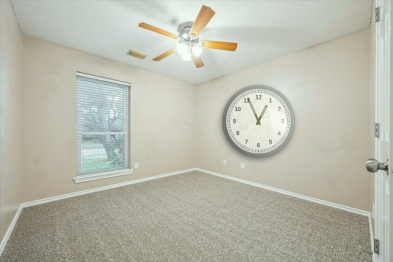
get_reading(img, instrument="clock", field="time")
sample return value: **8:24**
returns **12:56**
